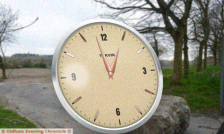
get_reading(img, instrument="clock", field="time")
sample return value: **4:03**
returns **12:58**
